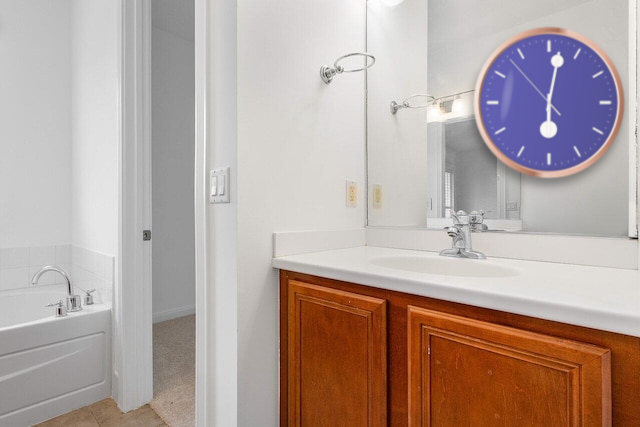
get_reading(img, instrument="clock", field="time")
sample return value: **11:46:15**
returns **6:01:53**
